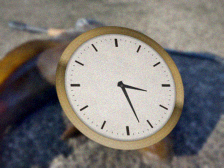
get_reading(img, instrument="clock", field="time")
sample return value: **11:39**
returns **3:27**
